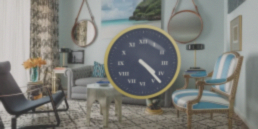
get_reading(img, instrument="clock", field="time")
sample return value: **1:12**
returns **4:23**
